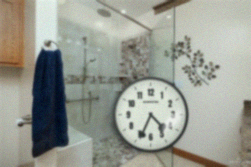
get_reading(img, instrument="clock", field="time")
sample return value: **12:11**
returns **4:34**
